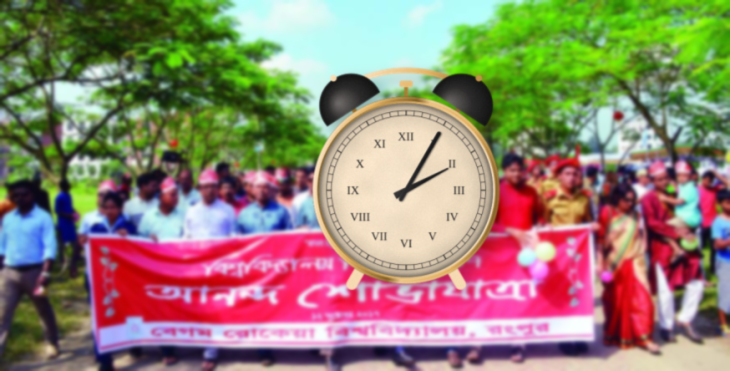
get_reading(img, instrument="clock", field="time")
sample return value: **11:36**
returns **2:05**
